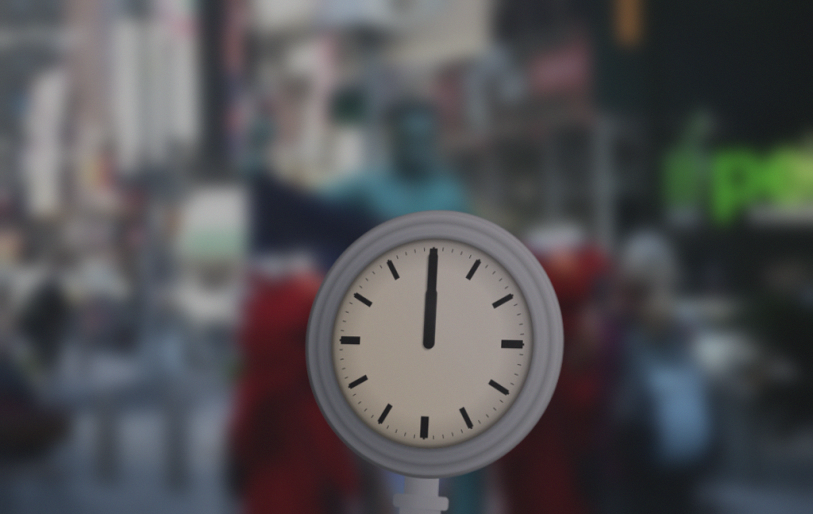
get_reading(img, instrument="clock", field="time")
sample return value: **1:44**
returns **12:00**
